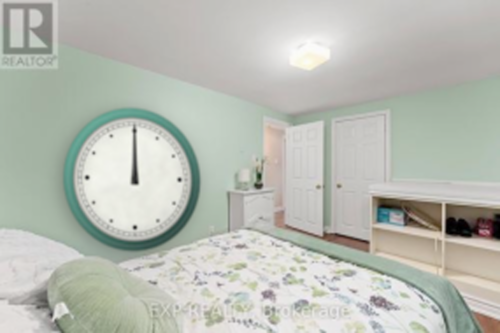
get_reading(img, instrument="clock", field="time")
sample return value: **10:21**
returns **12:00**
